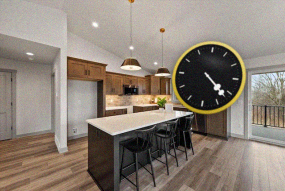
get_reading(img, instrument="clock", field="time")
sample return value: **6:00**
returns **4:22**
